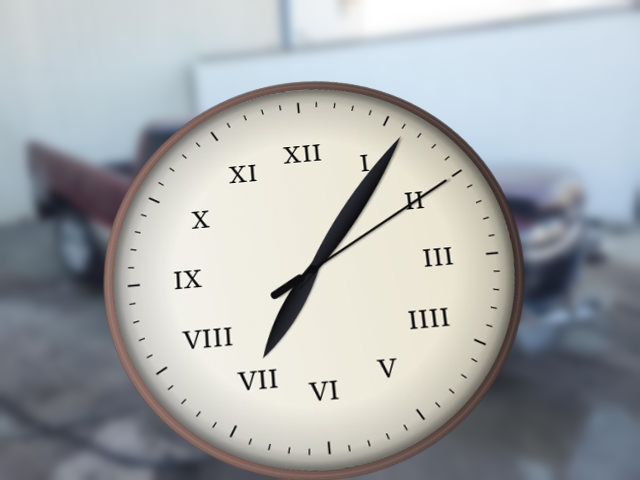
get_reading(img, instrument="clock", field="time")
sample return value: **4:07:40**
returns **7:06:10**
